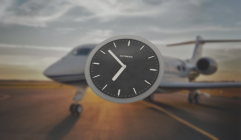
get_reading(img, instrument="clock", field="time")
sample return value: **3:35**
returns **6:52**
